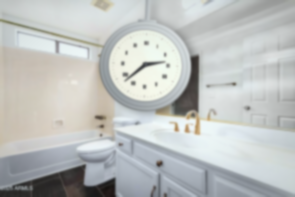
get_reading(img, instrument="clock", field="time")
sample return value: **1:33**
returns **2:38**
